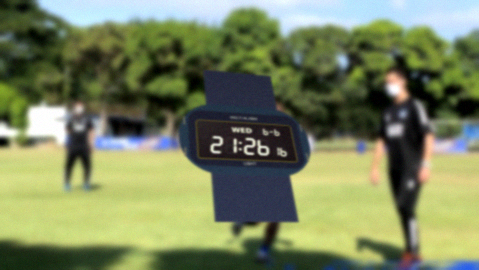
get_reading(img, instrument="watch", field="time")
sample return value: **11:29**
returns **21:26**
